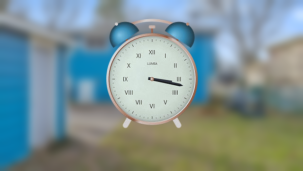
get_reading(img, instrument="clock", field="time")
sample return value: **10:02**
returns **3:17**
